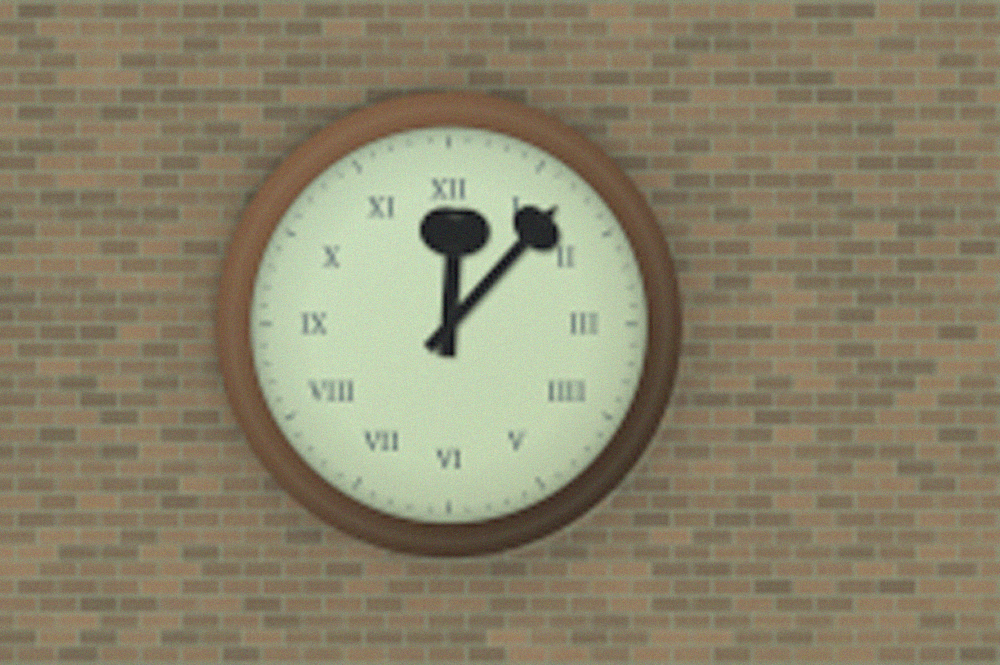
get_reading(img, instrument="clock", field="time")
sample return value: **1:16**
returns **12:07**
